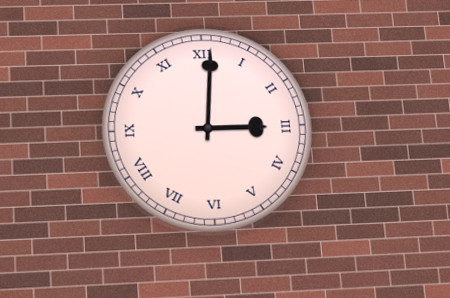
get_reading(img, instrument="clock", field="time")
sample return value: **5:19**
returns **3:01**
